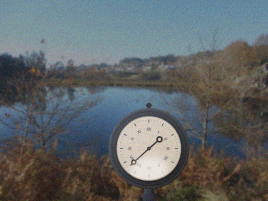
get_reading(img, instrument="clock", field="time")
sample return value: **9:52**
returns **1:38**
